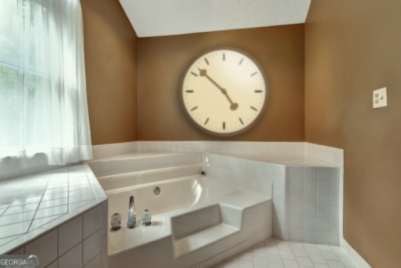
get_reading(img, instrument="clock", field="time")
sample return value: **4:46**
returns **4:52**
